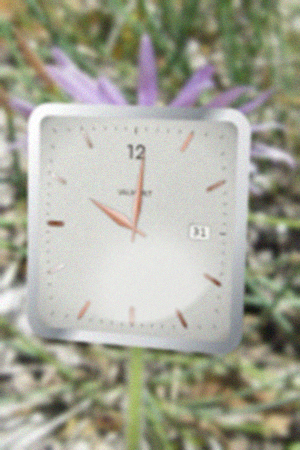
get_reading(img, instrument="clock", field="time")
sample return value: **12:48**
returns **10:01**
